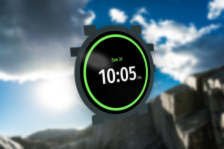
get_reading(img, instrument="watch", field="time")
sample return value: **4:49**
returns **10:05**
